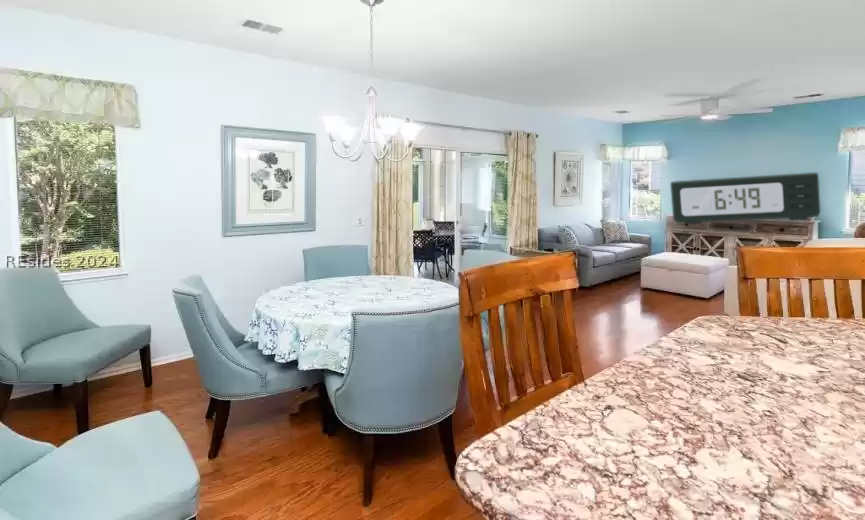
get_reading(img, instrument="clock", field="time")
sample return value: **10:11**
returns **6:49**
